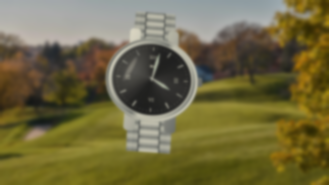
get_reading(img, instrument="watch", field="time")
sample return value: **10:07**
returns **4:02**
